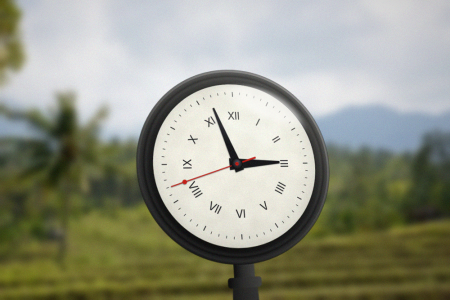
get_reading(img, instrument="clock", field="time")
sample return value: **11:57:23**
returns **2:56:42**
